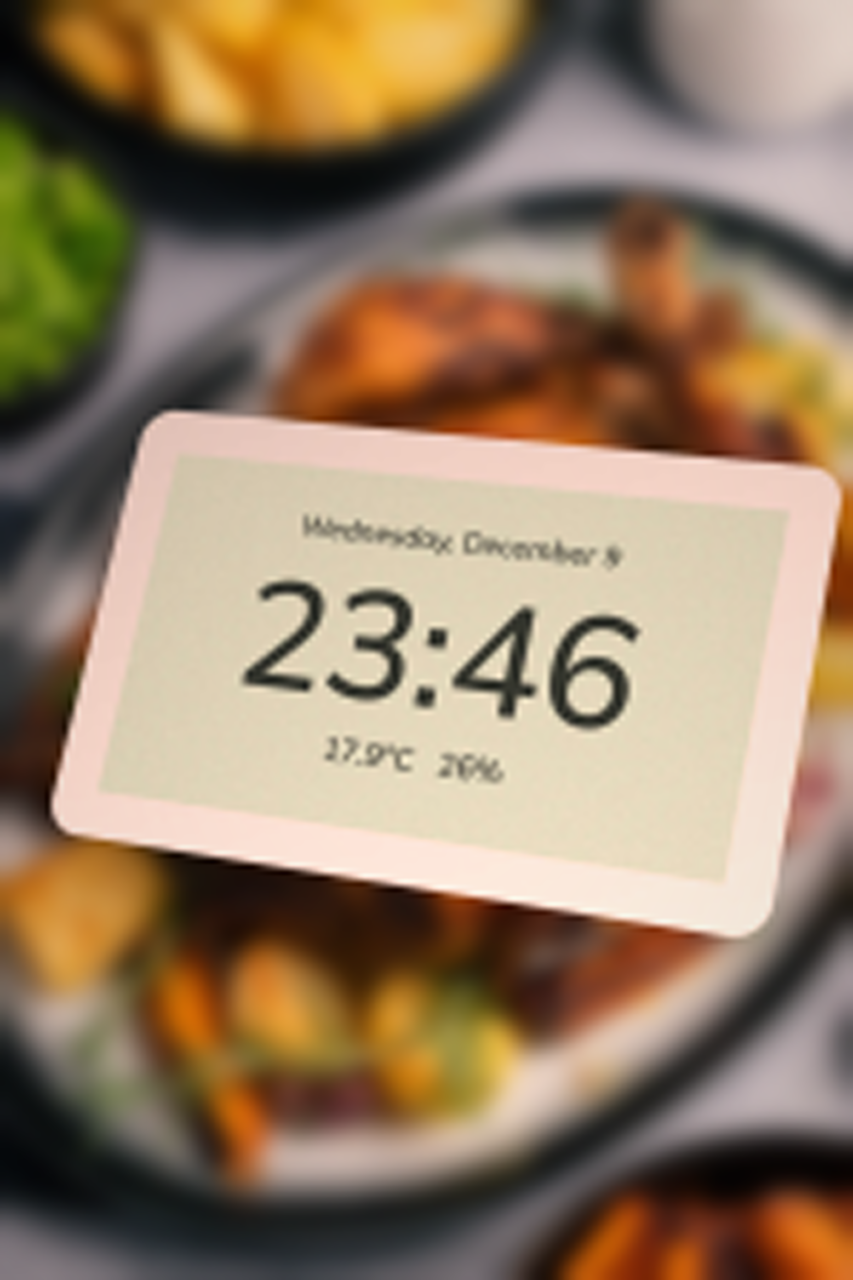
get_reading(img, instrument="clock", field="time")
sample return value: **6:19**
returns **23:46**
